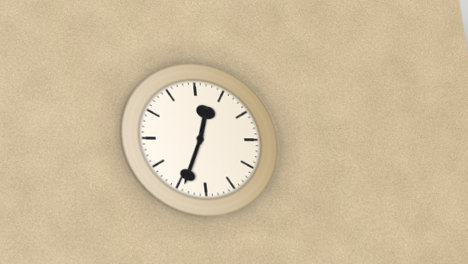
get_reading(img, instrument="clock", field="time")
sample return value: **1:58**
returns **12:34**
